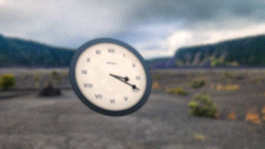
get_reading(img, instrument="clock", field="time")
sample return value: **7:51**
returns **3:19**
